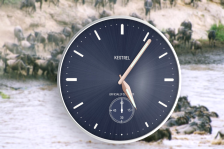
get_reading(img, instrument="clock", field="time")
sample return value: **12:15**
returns **5:06**
